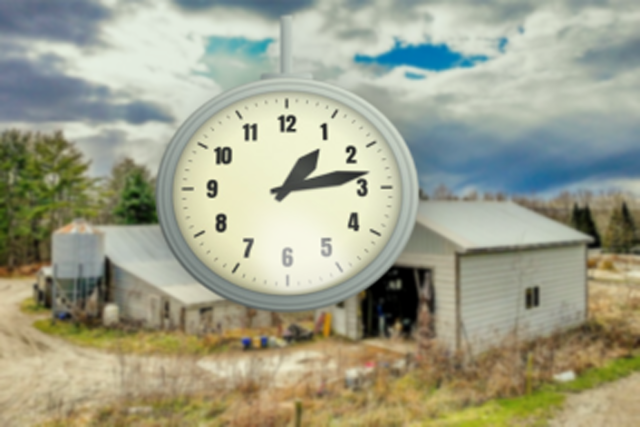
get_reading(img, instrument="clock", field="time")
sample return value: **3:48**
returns **1:13**
